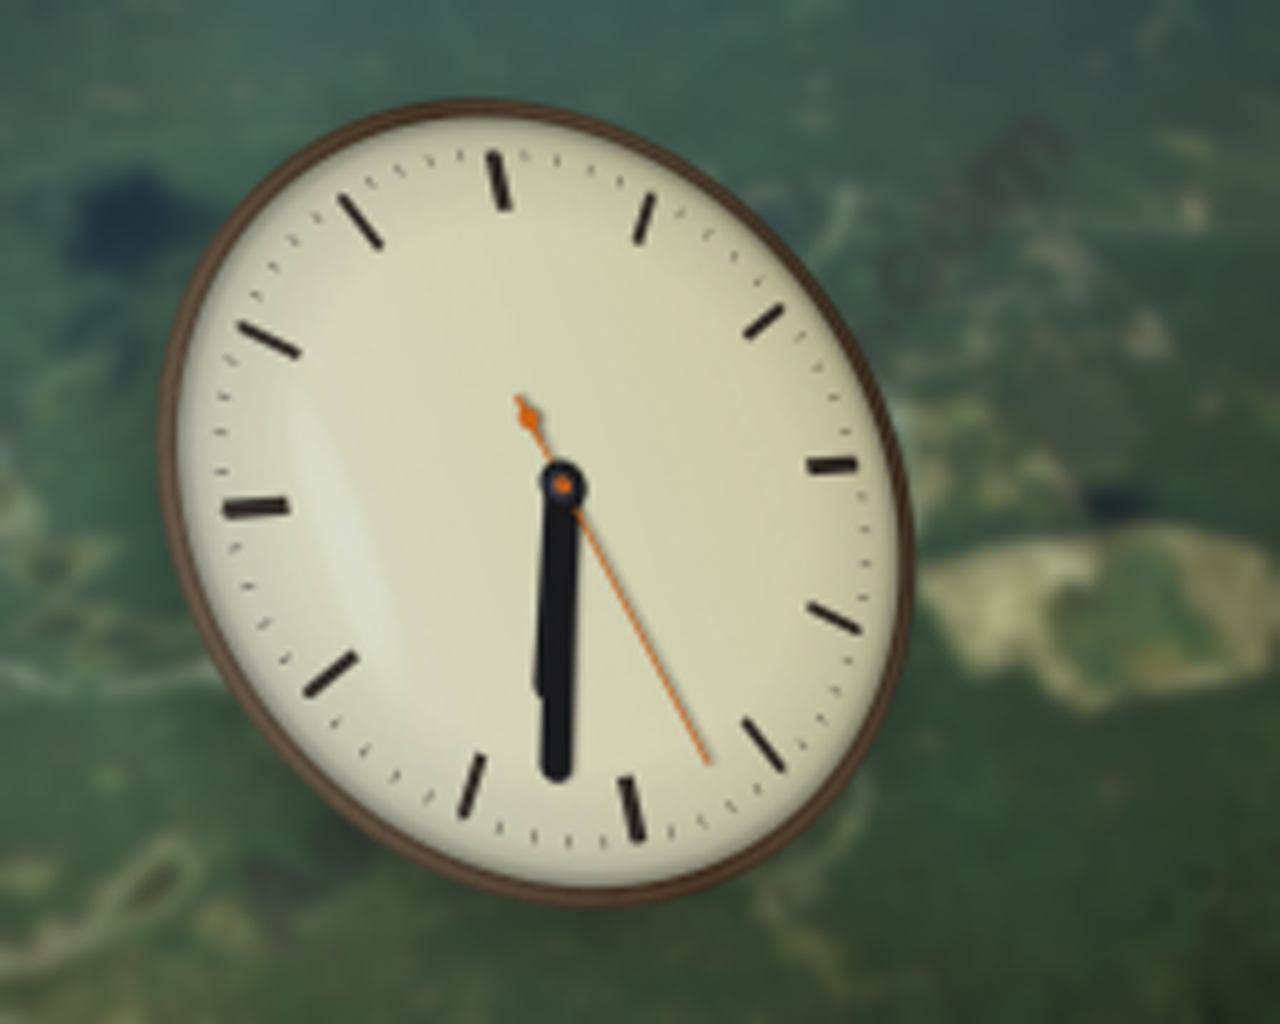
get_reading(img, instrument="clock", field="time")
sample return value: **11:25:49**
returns **6:32:27**
